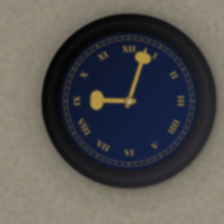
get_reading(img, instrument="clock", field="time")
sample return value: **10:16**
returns **9:03**
